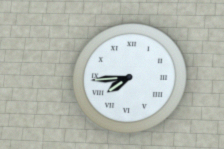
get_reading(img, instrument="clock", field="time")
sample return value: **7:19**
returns **7:44**
